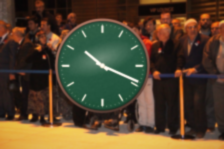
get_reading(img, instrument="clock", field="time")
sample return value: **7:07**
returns **10:19**
